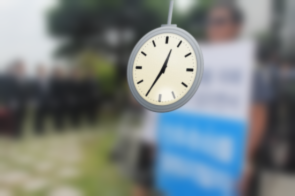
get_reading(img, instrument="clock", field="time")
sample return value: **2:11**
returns **12:35**
